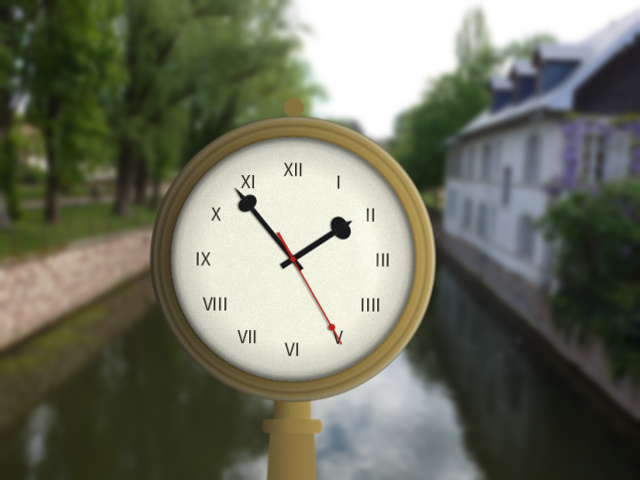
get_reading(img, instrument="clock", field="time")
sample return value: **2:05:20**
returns **1:53:25**
